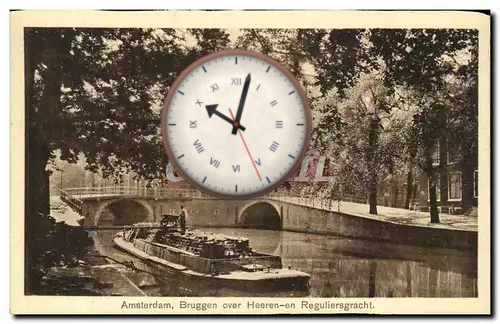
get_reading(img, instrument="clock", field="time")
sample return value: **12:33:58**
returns **10:02:26**
